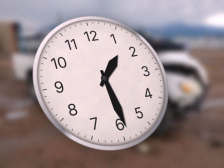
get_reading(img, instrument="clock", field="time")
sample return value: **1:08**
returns **1:29**
